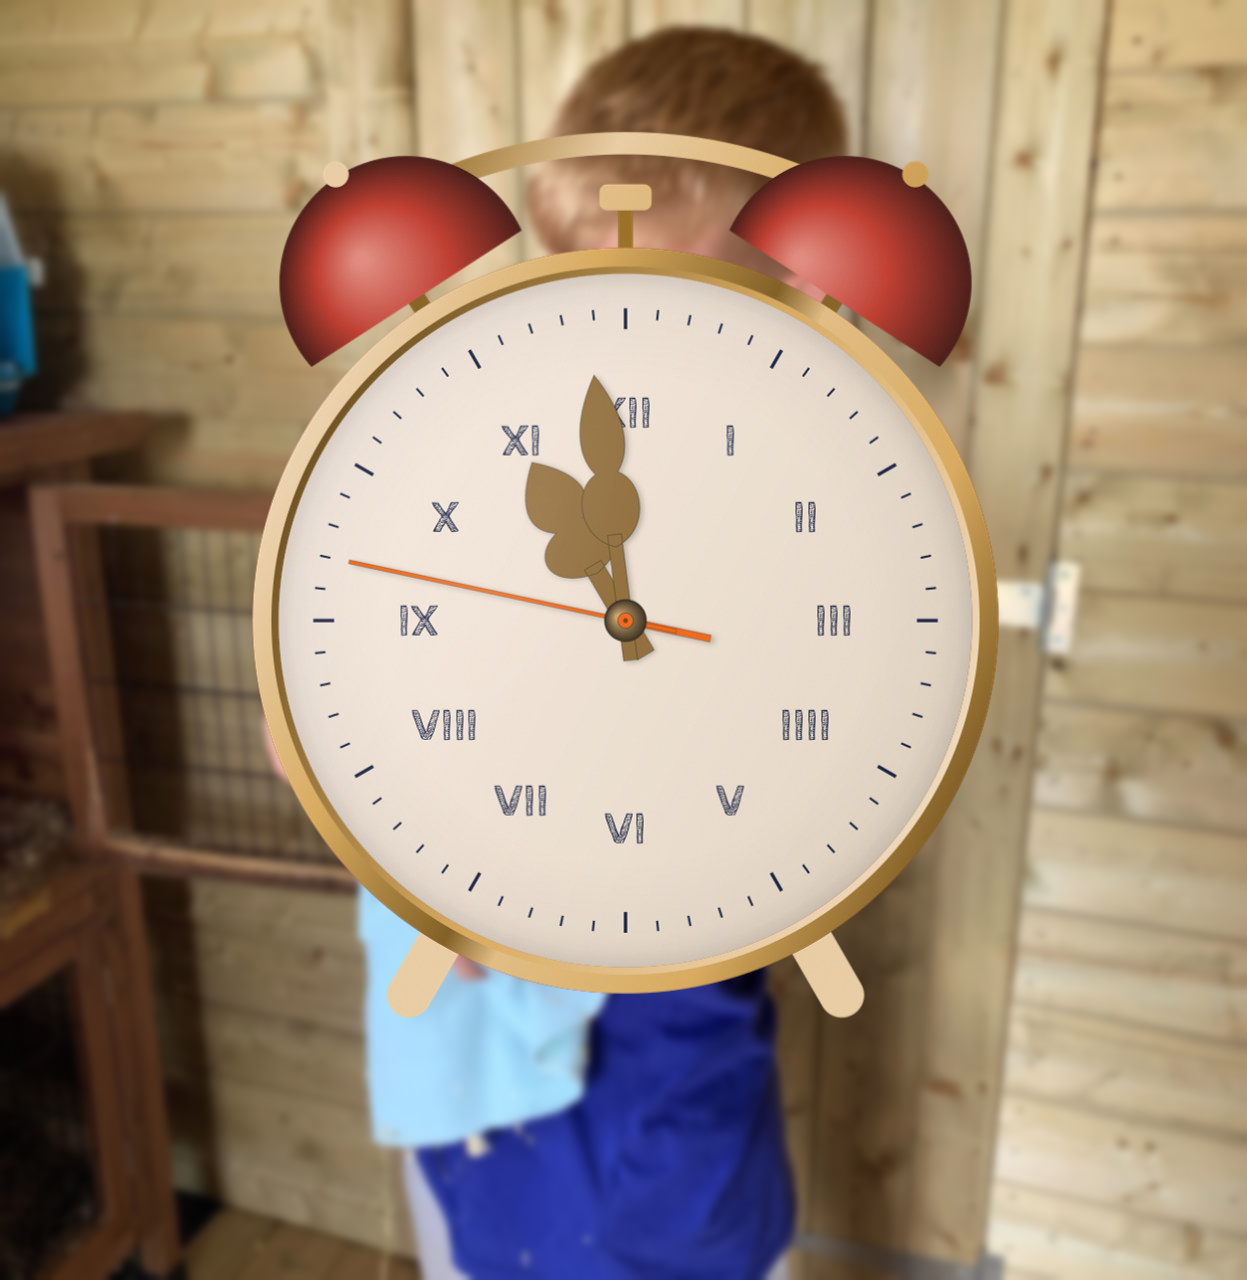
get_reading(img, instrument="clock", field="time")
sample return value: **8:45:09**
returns **10:58:47**
